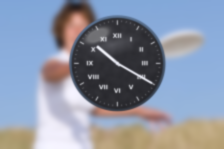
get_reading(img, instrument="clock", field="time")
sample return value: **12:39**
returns **10:20**
